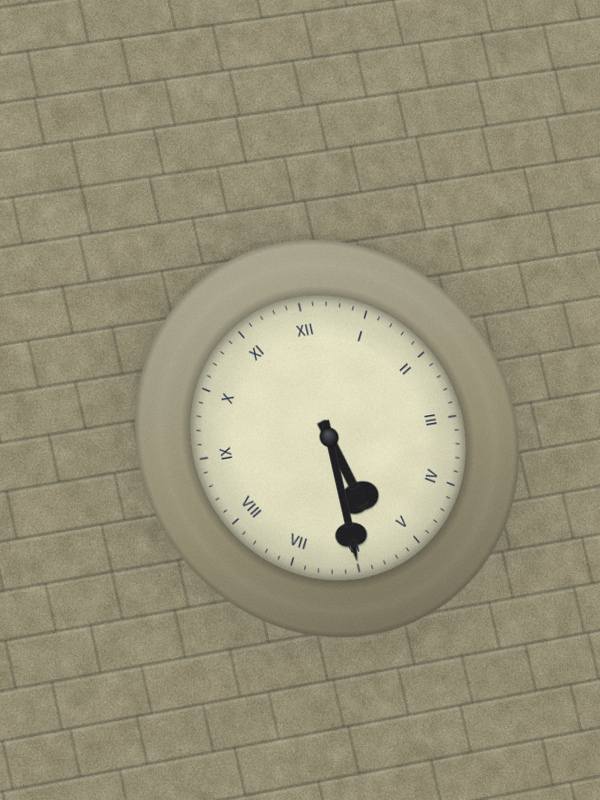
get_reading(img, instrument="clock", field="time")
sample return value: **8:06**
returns **5:30**
